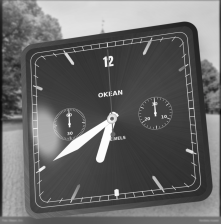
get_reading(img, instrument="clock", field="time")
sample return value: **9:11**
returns **6:40**
